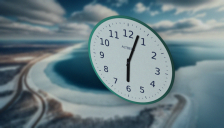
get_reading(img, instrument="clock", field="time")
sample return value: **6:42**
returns **6:03**
